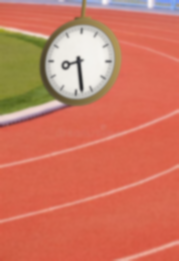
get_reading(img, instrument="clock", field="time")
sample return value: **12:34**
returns **8:28**
